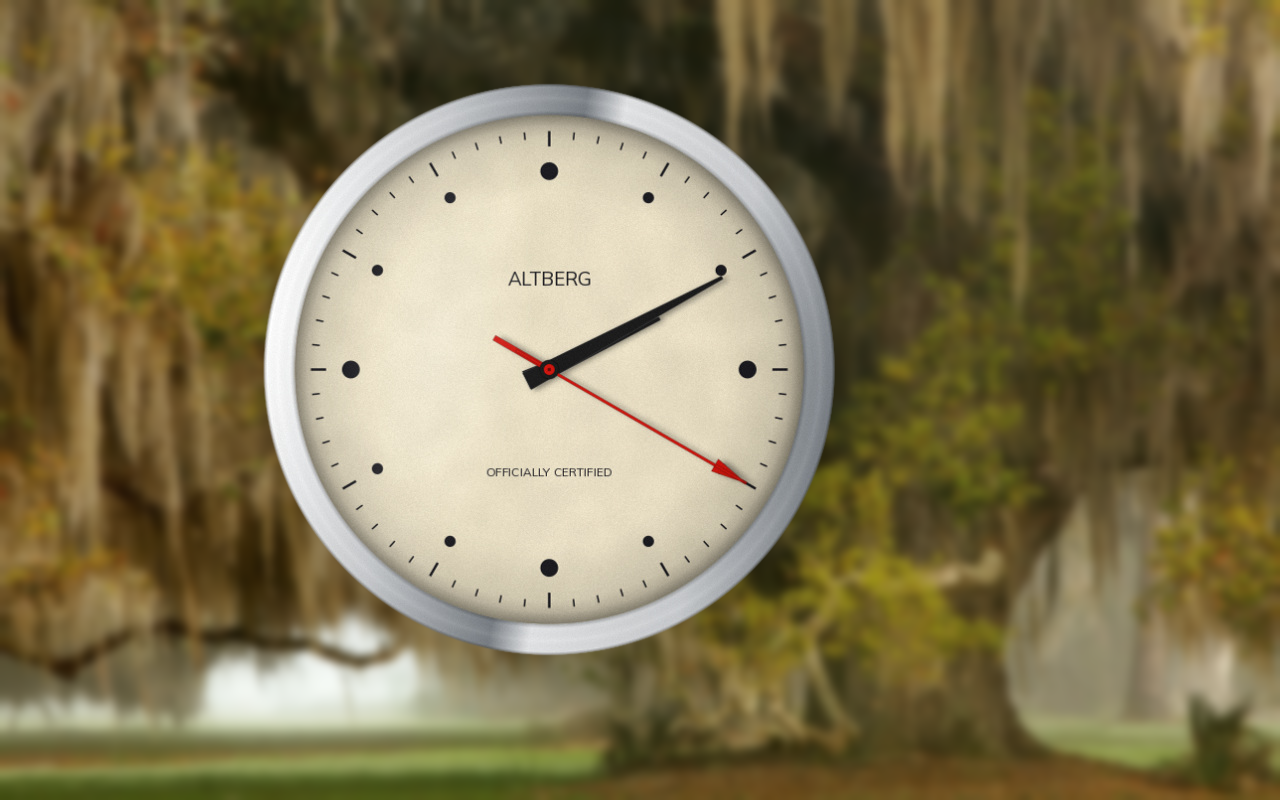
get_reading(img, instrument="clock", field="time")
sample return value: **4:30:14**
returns **2:10:20**
